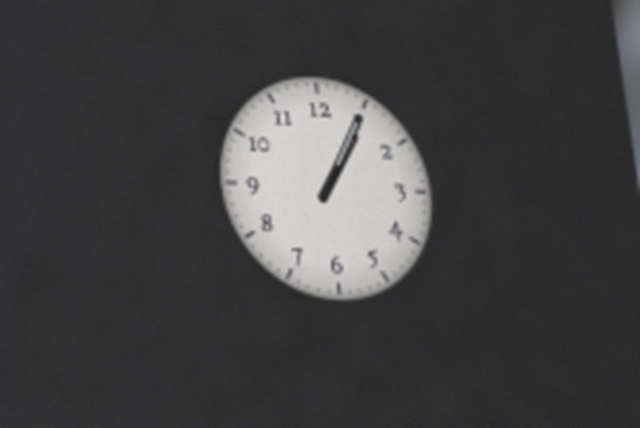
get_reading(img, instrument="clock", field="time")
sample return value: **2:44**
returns **1:05**
